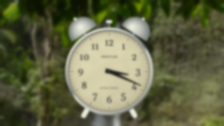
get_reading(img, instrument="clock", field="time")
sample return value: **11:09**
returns **3:19**
